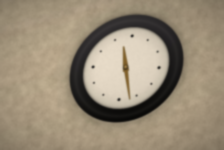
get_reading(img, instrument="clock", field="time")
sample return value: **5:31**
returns **11:27**
